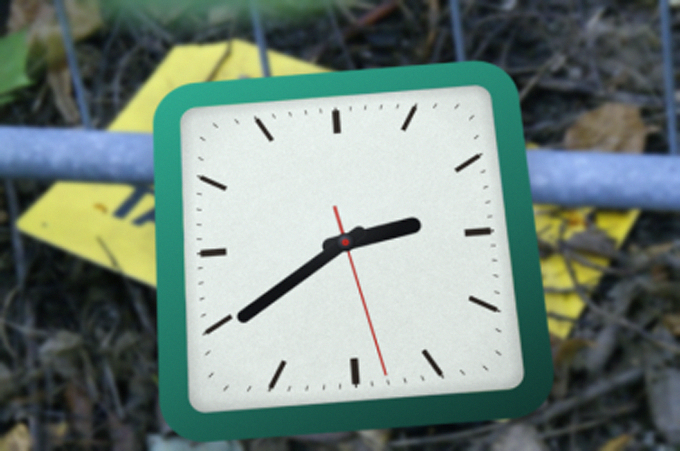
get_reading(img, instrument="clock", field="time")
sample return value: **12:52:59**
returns **2:39:28**
